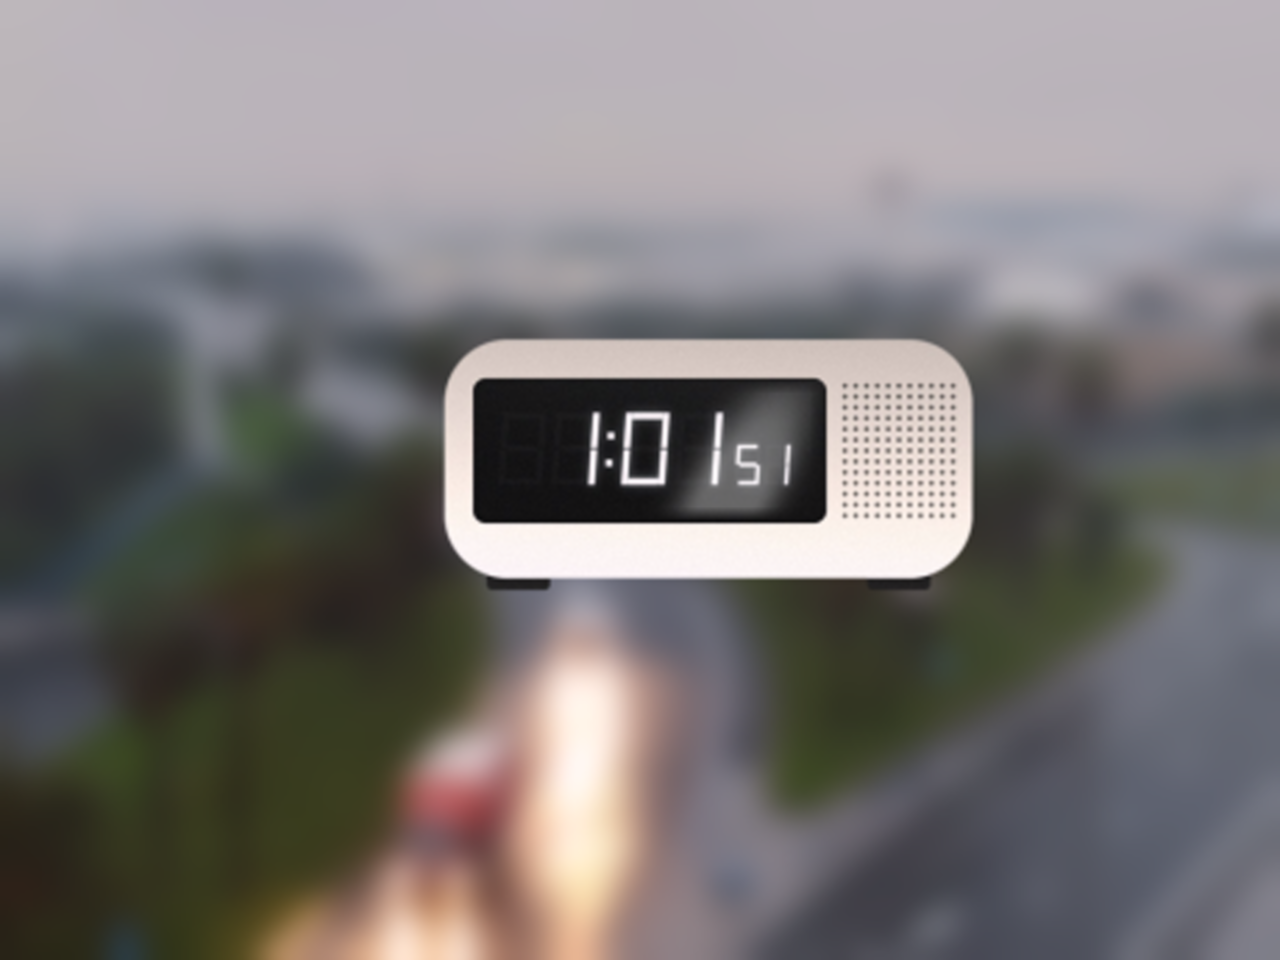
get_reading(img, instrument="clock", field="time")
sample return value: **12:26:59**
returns **1:01:51**
